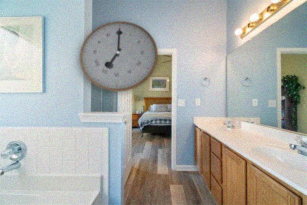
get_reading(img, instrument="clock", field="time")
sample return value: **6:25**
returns **7:00**
